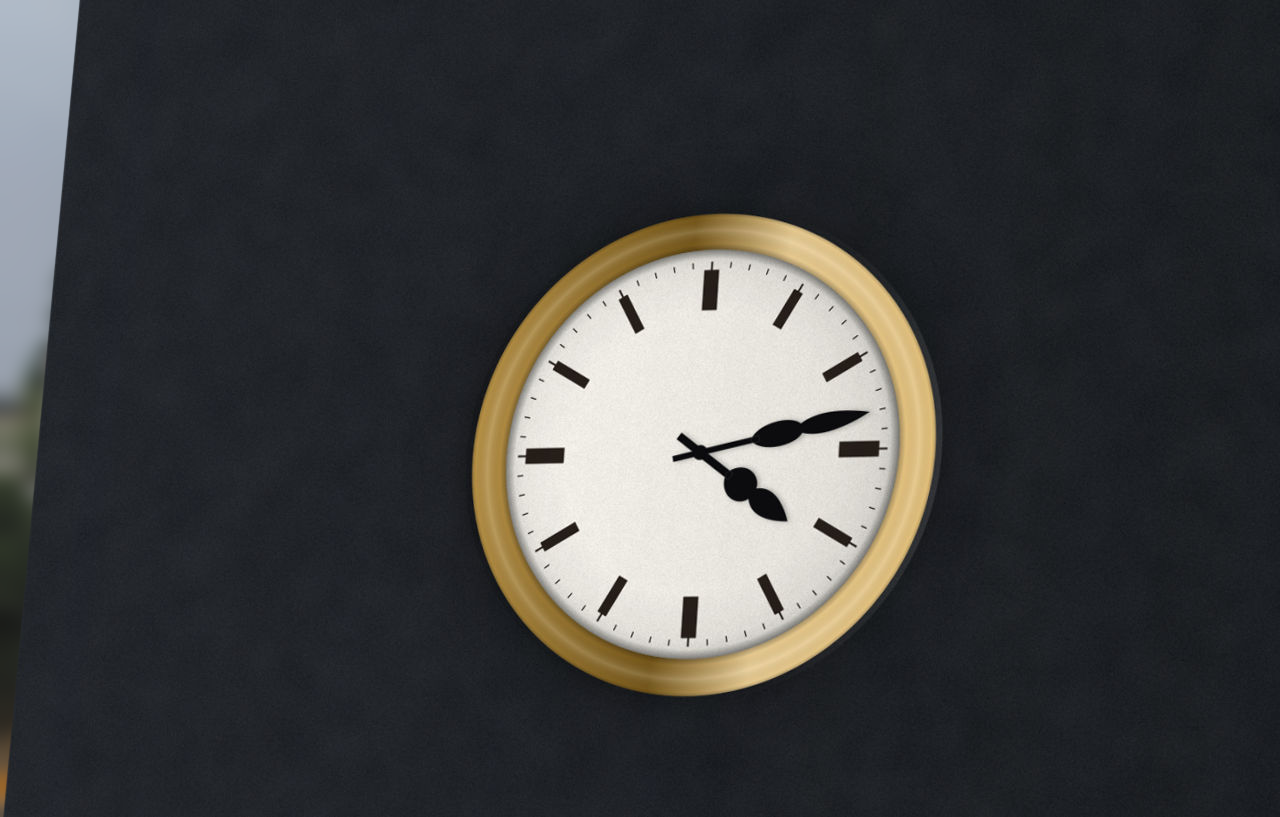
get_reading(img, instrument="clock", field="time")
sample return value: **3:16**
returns **4:13**
